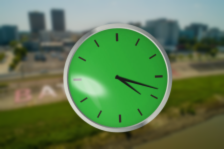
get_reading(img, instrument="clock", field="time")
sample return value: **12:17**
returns **4:18**
